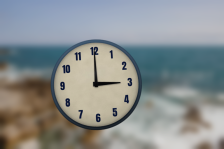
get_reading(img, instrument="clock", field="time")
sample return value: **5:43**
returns **3:00**
